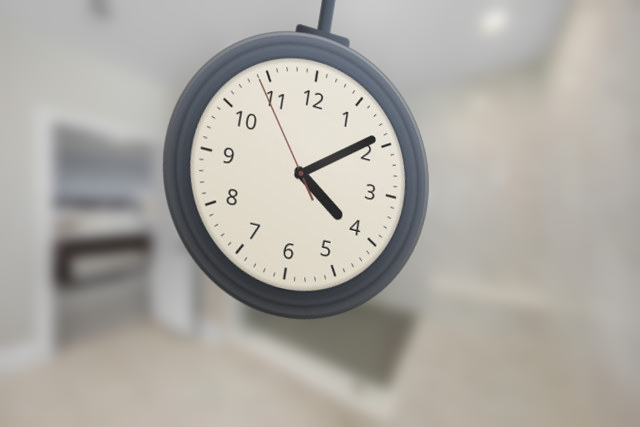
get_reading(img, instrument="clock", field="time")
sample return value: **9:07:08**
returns **4:08:54**
